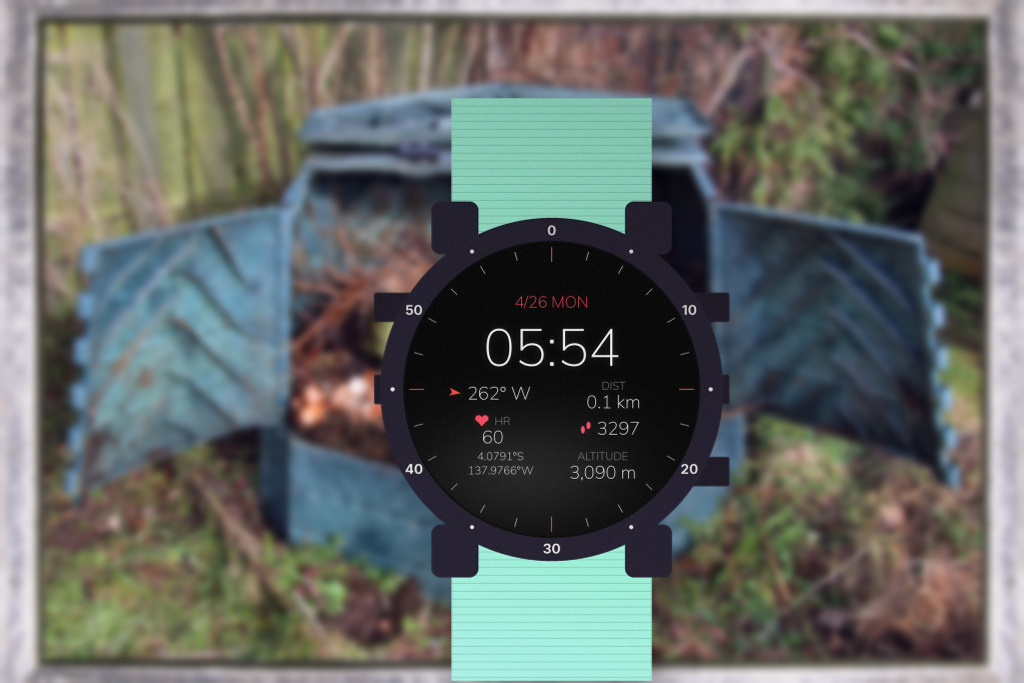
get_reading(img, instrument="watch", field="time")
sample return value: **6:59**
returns **5:54**
